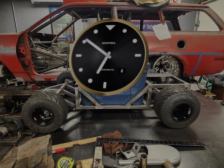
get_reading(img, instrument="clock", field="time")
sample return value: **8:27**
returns **6:51**
